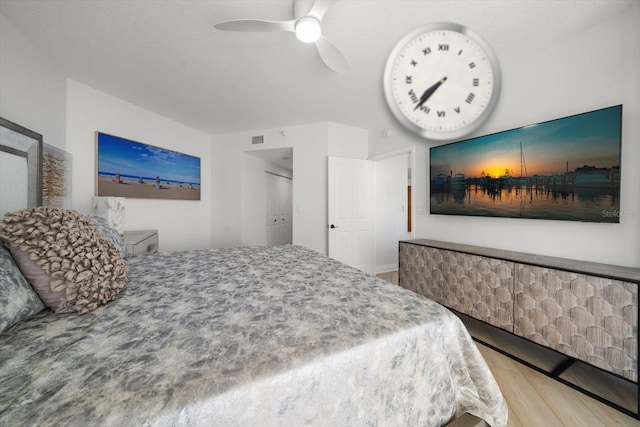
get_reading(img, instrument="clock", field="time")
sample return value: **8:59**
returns **7:37**
